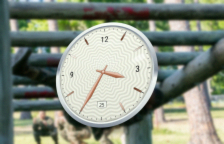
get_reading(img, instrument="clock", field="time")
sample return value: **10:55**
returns **3:35**
